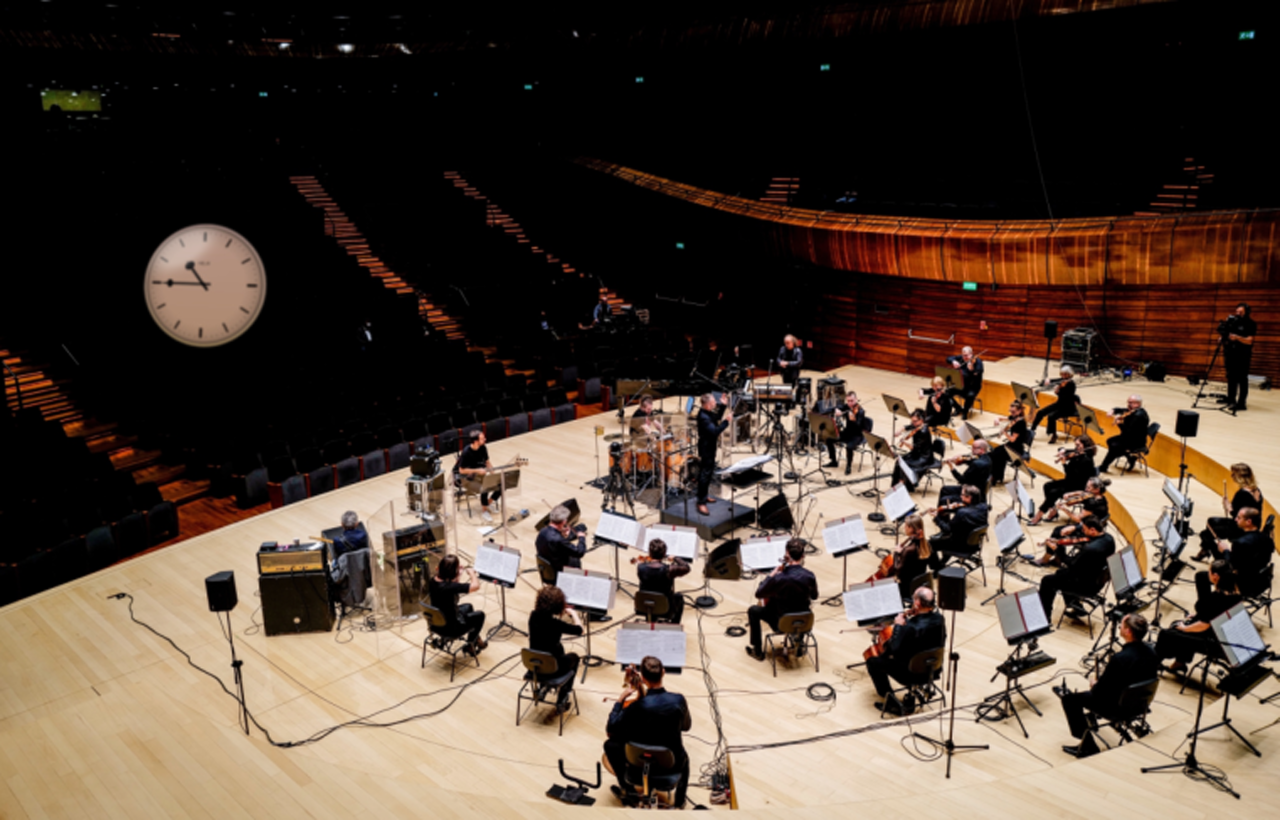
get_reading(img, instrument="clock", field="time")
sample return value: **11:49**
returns **10:45**
